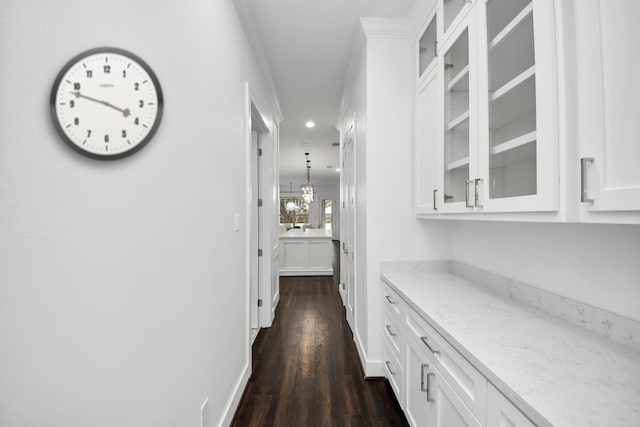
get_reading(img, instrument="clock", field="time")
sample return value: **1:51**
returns **3:48**
